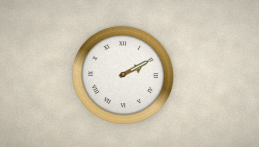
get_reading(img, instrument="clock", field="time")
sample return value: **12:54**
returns **2:10**
